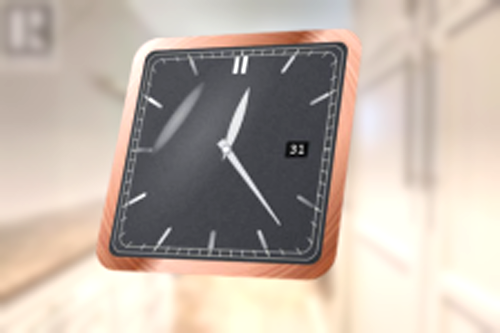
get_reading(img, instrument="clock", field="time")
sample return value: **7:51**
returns **12:23**
